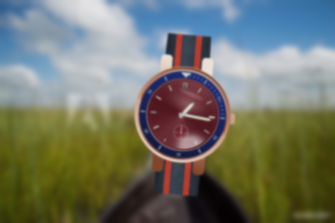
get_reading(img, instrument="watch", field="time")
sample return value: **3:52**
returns **1:16**
